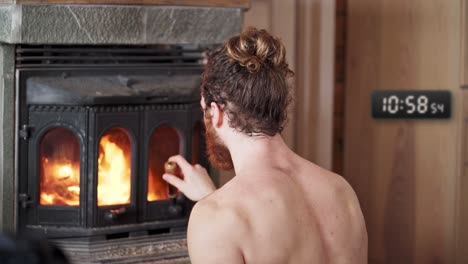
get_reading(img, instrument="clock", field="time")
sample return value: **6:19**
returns **10:58**
